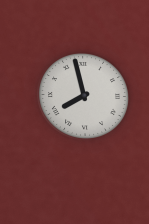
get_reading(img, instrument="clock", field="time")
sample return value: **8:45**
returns **7:58**
